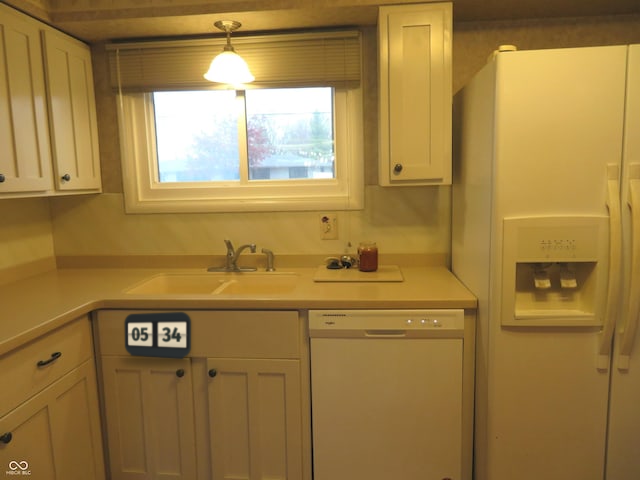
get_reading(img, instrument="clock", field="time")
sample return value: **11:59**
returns **5:34**
